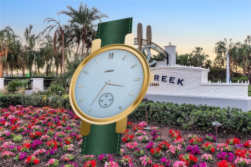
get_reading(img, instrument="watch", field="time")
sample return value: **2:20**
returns **3:36**
